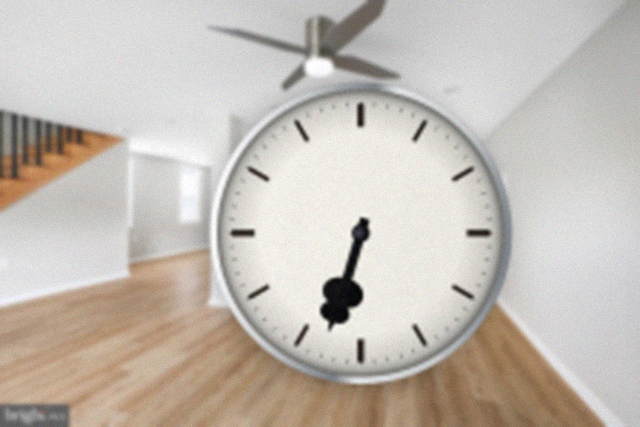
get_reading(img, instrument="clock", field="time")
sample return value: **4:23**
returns **6:33**
